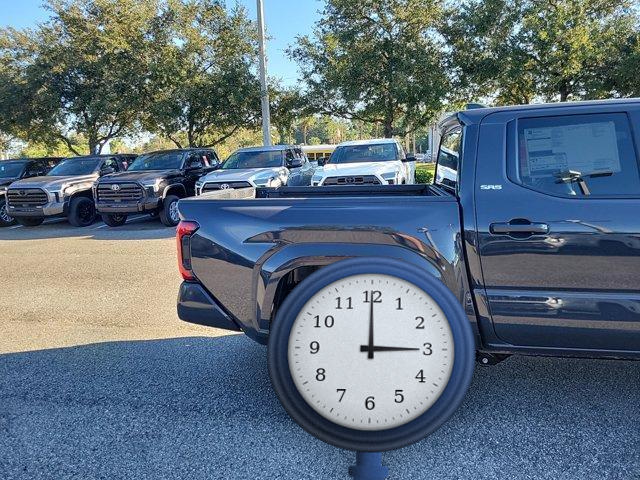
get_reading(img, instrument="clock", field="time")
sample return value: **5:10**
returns **3:00**
